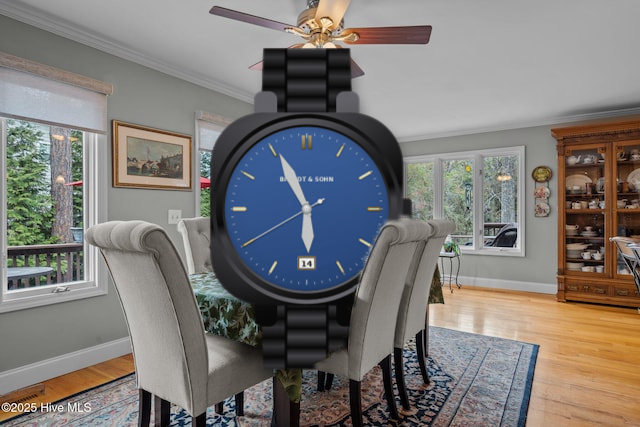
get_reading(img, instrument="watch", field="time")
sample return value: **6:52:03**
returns **5:55:40**
